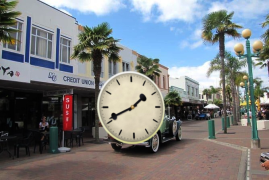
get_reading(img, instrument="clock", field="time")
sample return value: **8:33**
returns **1:41**
